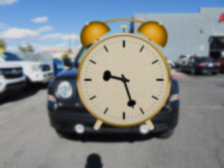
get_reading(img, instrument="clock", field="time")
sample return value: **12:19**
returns **9:27**
